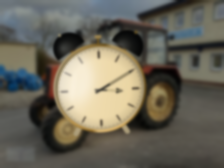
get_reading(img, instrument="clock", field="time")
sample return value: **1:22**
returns **3:10**
